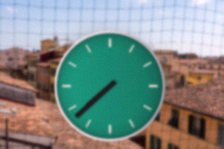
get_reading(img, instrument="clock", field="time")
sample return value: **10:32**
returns **7:38**
